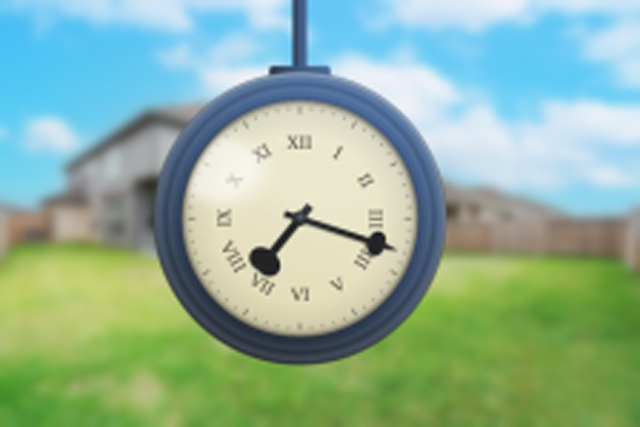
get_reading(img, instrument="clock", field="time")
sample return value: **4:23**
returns **7:18**
